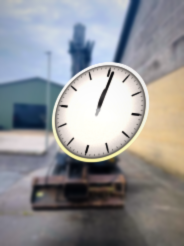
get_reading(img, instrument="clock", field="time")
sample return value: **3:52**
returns **12:01**
